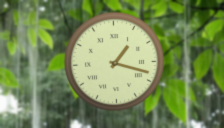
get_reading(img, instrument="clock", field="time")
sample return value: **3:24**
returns **1:18**
